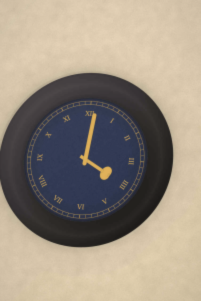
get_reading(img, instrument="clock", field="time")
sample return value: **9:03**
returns **4:01**
